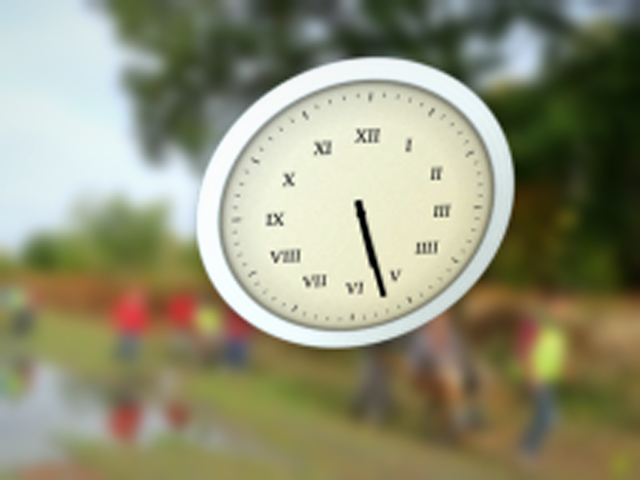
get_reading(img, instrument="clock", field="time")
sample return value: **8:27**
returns **5:27**
